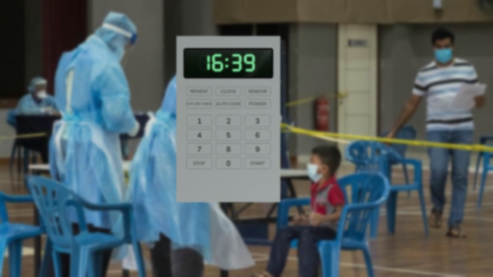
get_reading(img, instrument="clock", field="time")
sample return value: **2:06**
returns **16:39**
